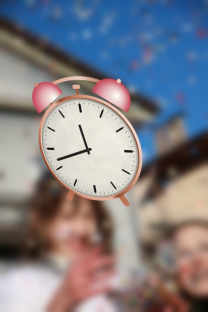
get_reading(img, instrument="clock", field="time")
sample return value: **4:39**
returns **11:42**
